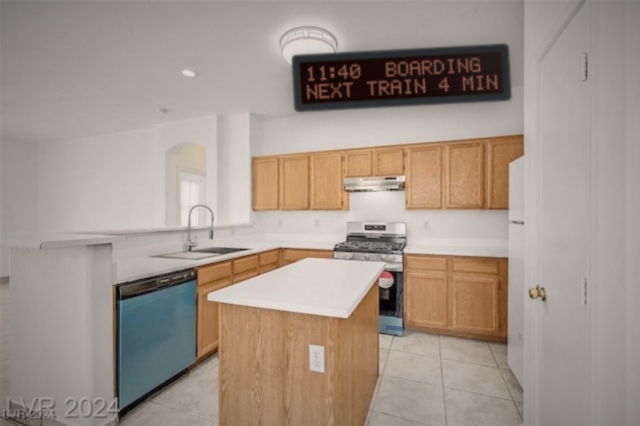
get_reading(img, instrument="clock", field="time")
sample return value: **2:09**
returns **11:40**
